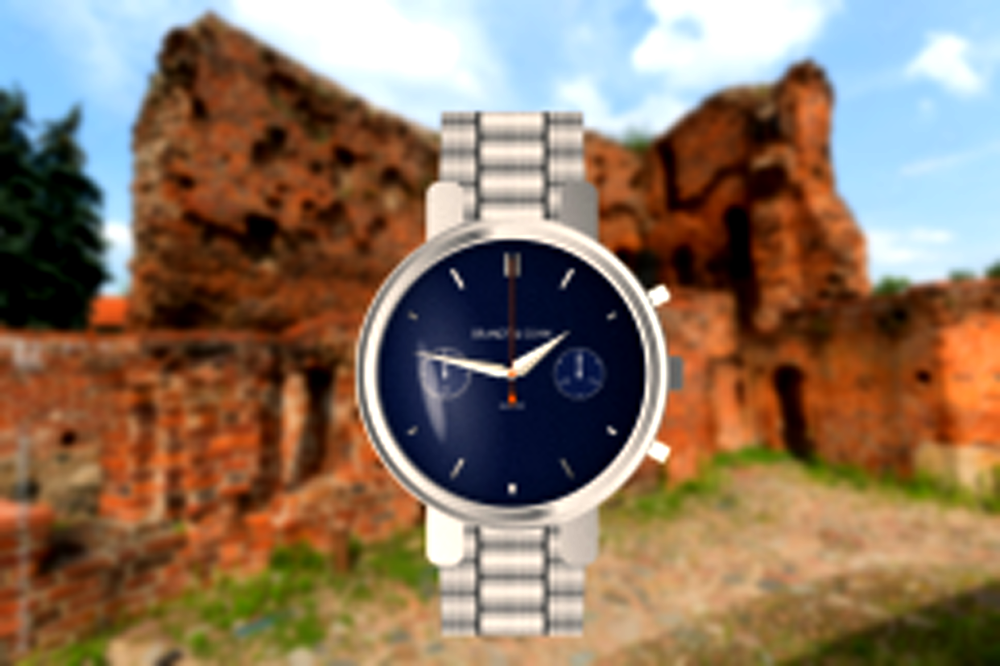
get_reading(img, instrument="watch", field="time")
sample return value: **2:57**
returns **1:47**
